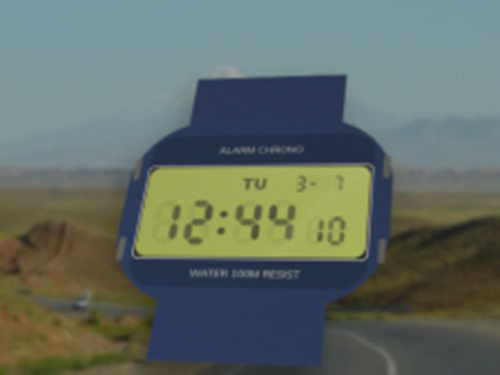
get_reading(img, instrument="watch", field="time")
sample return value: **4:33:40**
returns **12:44:10**
